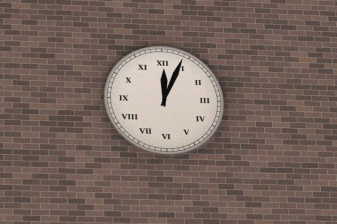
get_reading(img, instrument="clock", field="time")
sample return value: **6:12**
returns **12:04**
